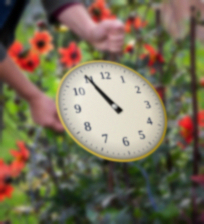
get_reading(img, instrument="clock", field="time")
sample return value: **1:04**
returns **10:55**
